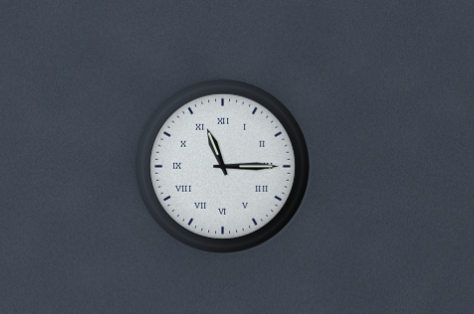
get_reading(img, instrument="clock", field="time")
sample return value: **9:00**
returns **11:15**
